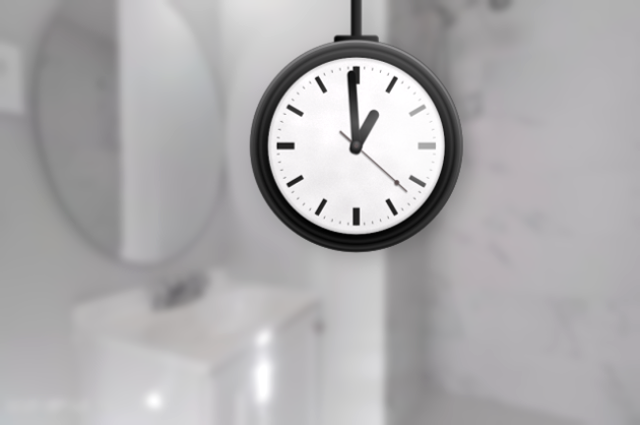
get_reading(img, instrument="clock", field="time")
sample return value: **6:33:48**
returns **12:59:22**
